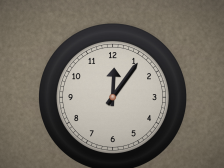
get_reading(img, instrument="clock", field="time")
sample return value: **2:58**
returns **12:06**
